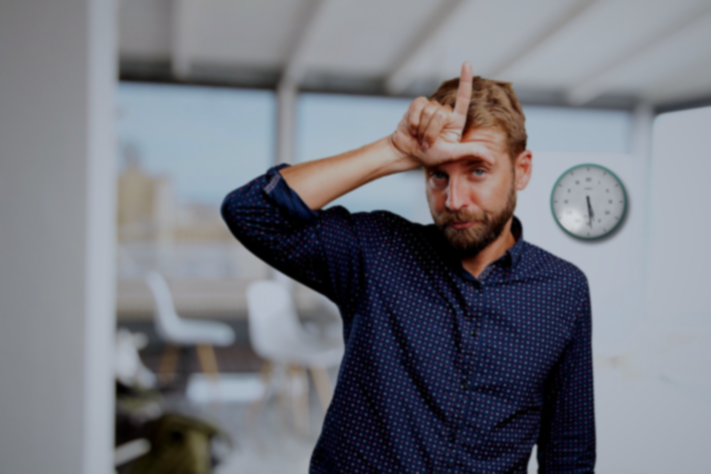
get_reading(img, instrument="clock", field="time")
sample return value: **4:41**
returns **5:29**
